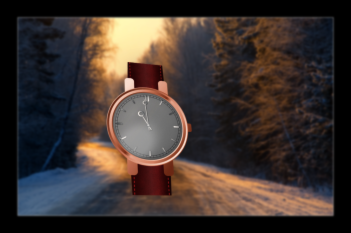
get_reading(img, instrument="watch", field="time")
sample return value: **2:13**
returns **10:59**
